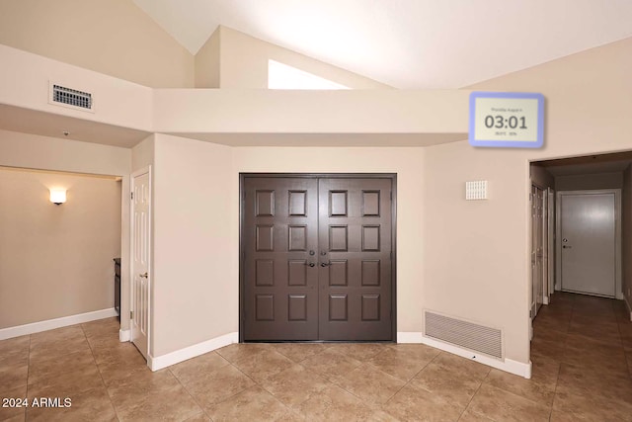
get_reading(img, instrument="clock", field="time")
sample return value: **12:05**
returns **3:01**
